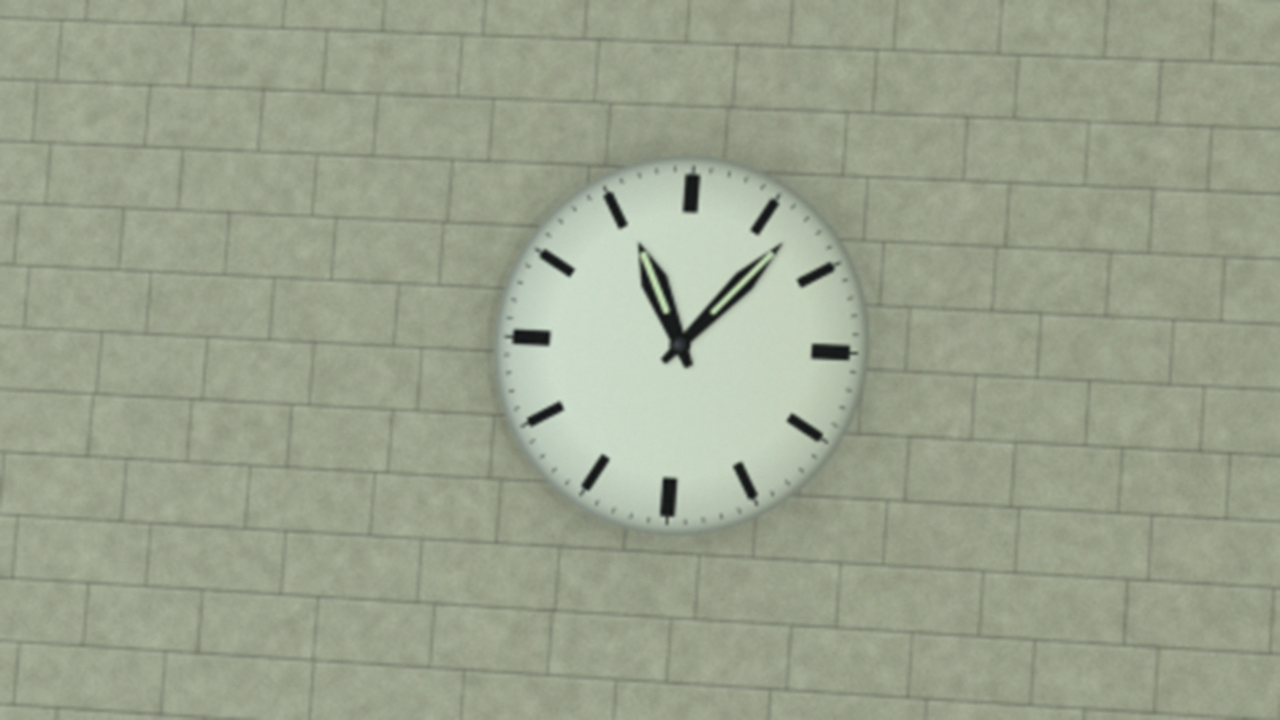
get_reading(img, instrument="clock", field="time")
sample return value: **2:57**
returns **11:07**
